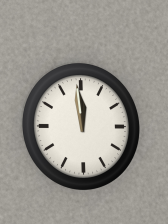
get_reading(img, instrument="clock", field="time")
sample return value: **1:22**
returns **11:59**
